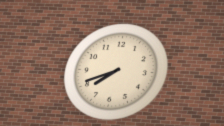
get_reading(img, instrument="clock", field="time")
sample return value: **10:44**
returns **7:41**
